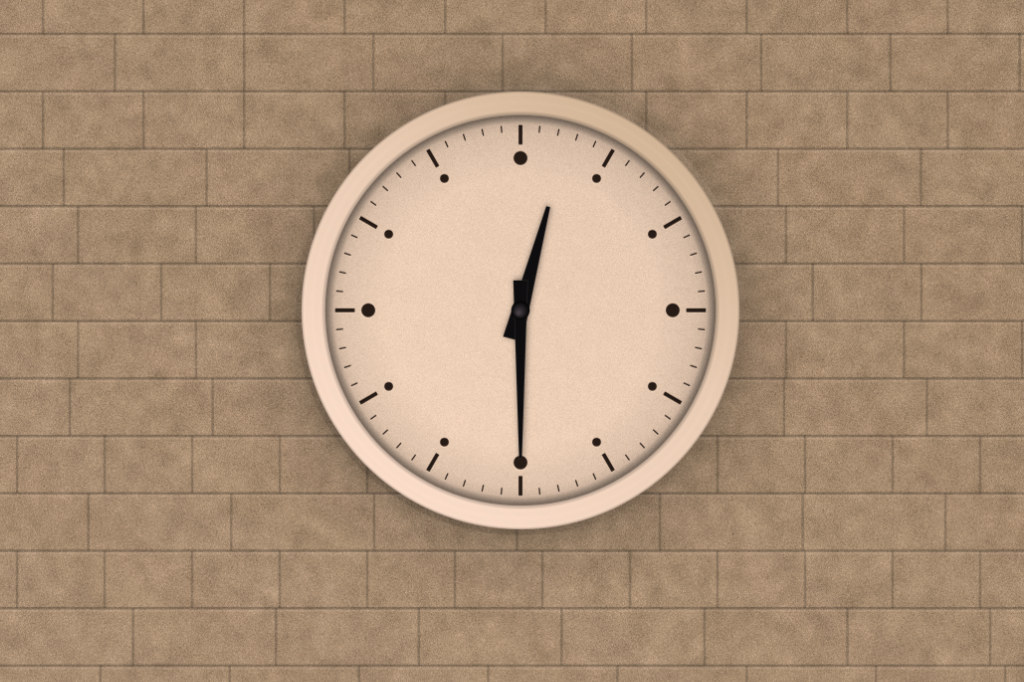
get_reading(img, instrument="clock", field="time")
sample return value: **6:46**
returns **12:30**
